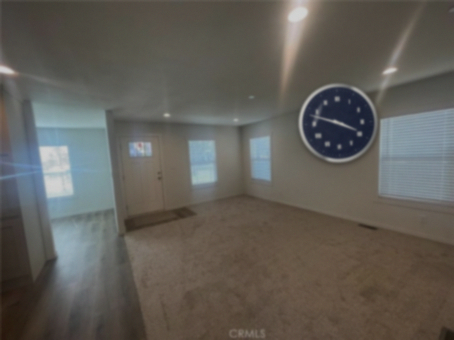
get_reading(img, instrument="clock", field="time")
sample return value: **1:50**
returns **3:48**
